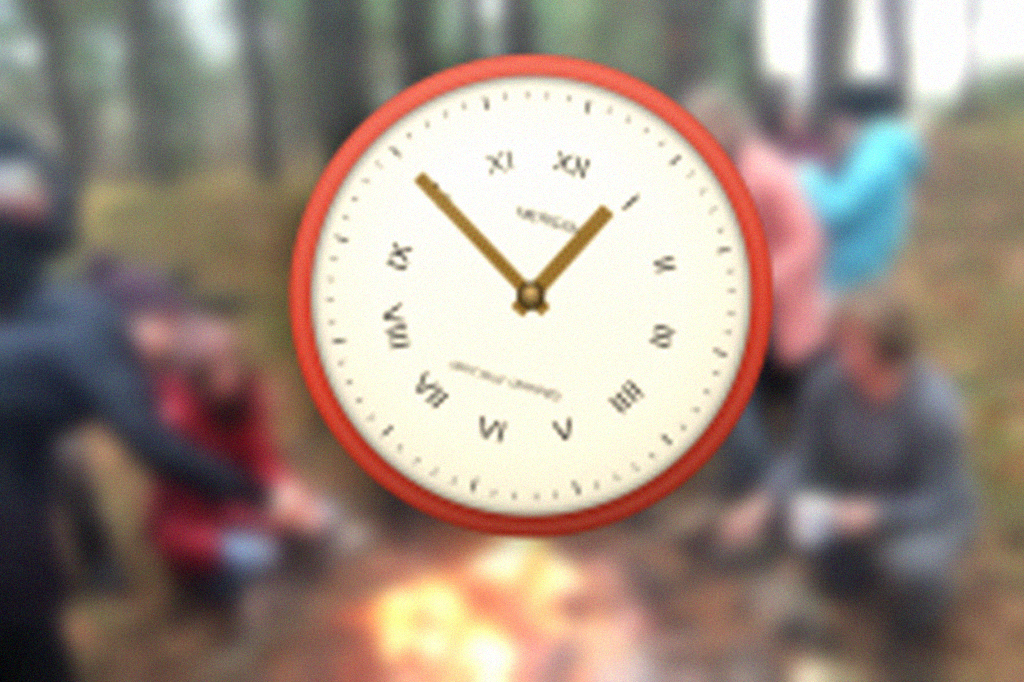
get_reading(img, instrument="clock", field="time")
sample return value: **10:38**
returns **12:50**
